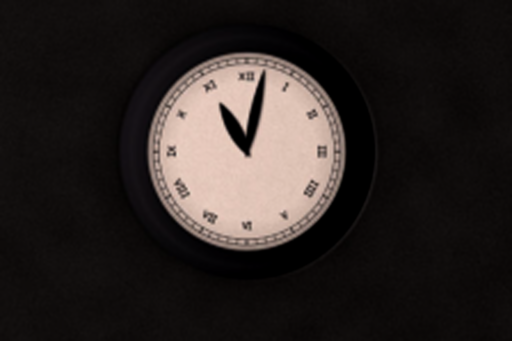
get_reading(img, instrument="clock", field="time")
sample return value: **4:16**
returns **11:02**
